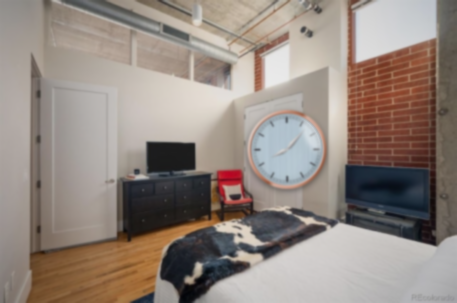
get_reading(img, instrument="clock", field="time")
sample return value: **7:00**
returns **8:07**
